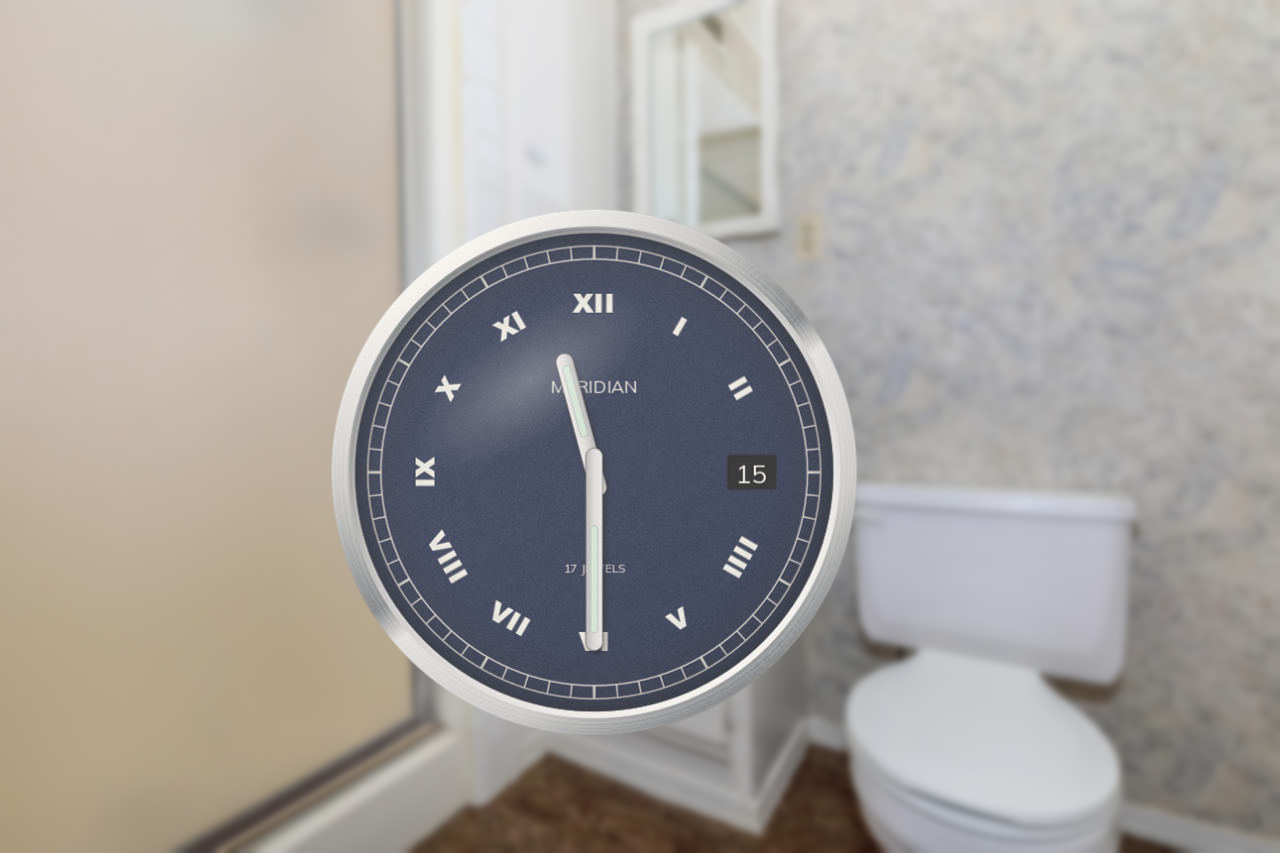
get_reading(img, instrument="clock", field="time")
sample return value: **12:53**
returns **11:30**
